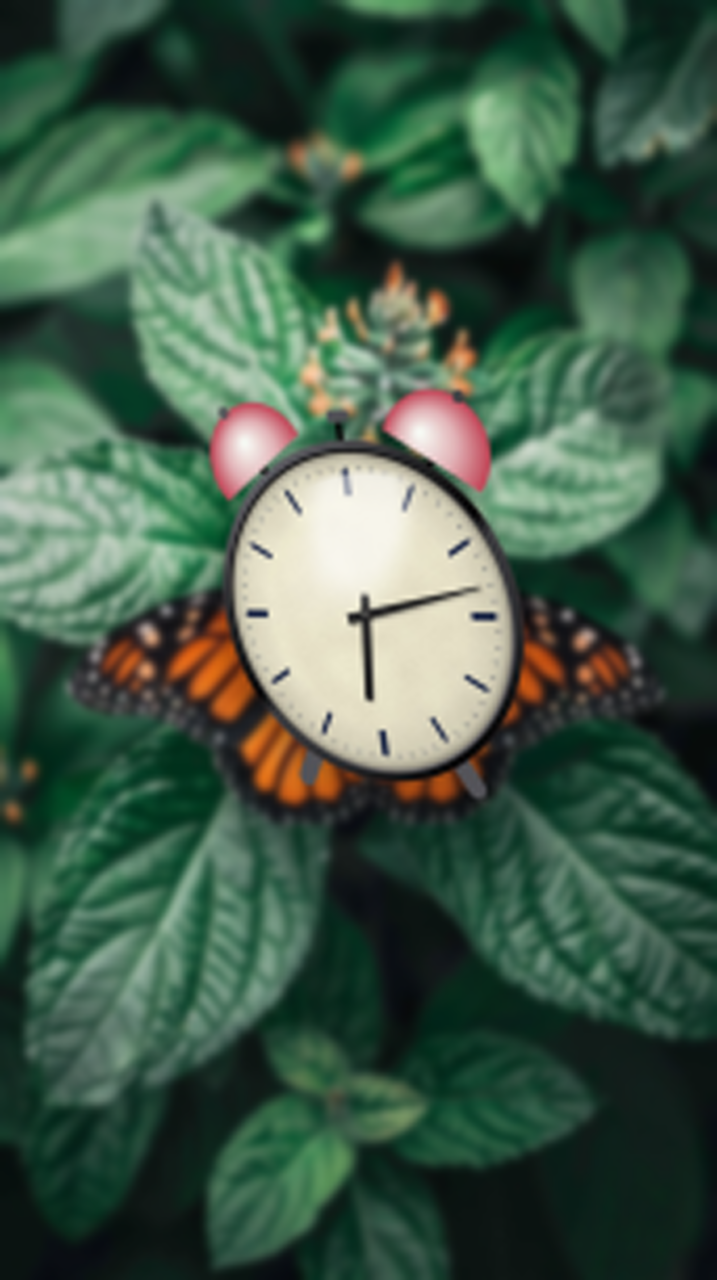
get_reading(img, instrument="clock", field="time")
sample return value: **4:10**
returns **6:13**
